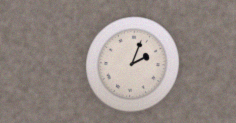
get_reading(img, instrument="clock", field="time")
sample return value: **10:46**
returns **2:03**
